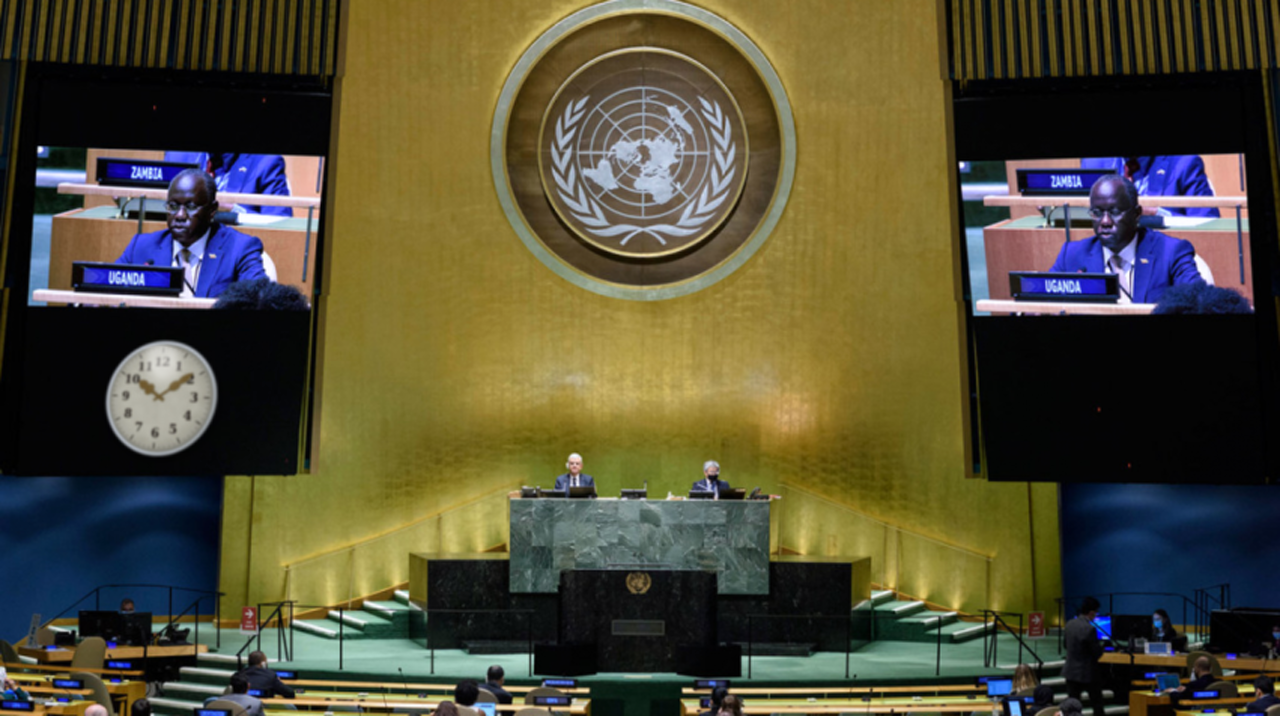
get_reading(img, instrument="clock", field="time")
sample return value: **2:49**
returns **10:09**
